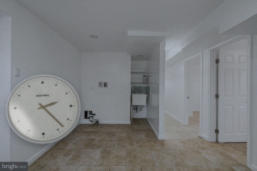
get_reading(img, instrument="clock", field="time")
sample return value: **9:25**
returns **2:23**
